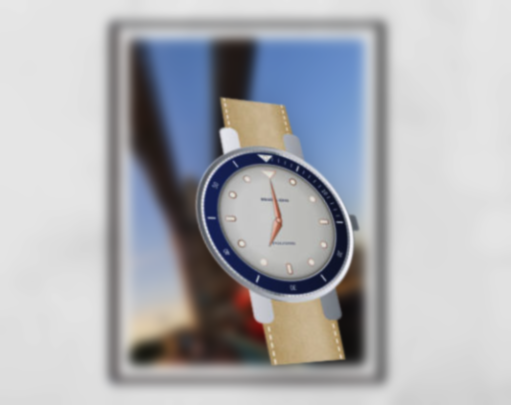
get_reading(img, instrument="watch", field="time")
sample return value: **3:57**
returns **7:00**
